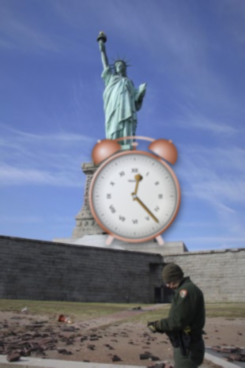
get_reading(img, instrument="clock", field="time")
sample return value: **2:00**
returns **12:23**
